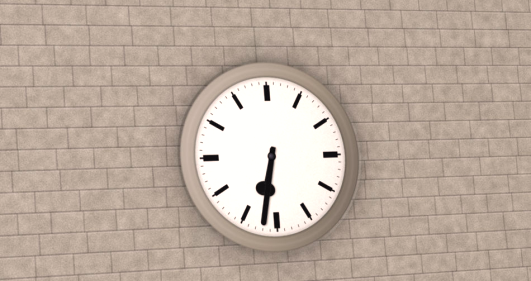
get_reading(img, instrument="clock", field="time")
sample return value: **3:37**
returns **6:32**
